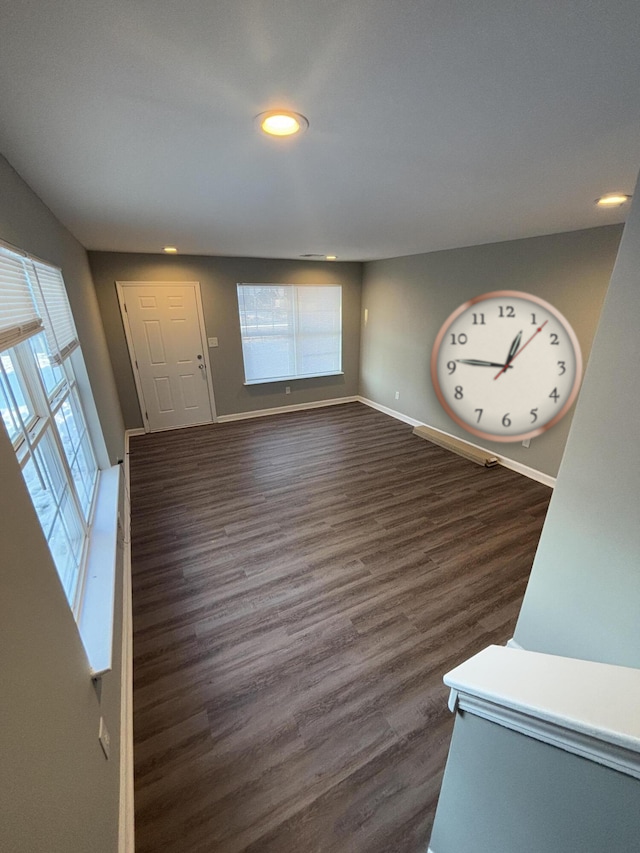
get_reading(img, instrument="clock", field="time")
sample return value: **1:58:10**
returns **12:46:07**
